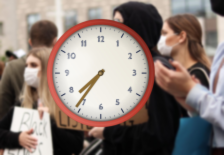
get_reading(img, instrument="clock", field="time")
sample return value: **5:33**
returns **7:36**
